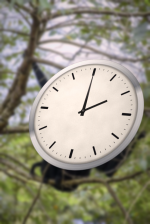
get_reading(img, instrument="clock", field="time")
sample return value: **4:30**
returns **2:00**
